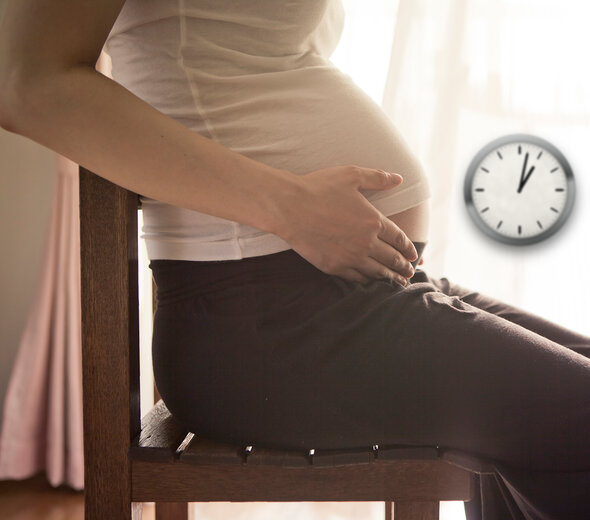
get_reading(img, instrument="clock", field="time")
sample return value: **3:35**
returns **1:02**
